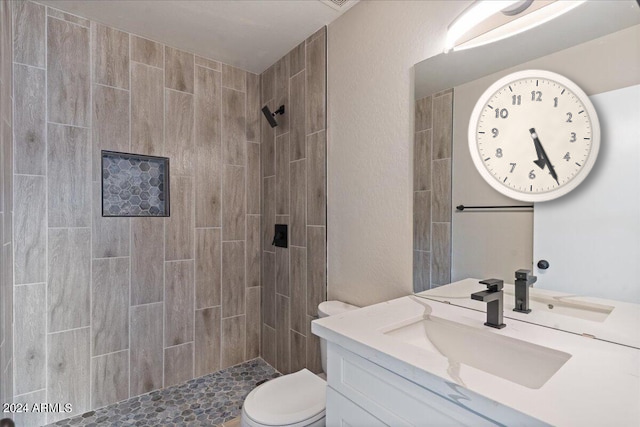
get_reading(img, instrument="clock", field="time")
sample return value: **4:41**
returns **5:25**
